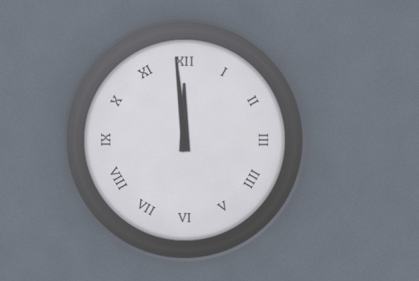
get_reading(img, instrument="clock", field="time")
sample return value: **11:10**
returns **11:59**
